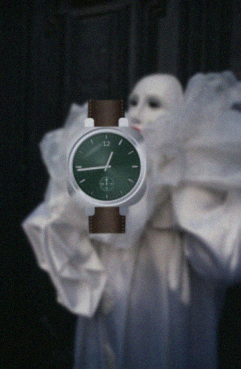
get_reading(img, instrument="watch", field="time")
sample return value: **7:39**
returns **12:44**
